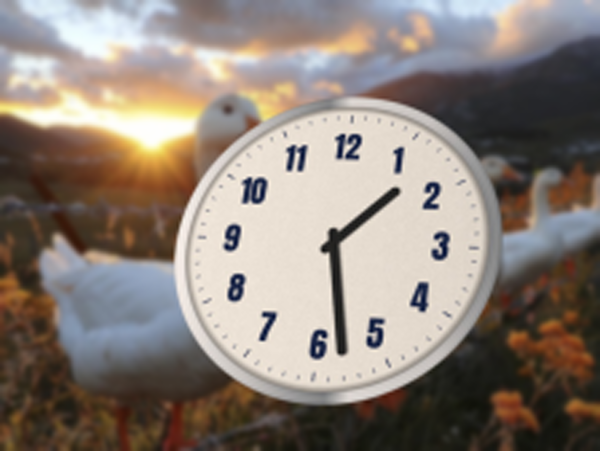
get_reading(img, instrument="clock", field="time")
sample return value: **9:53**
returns **1:28**
